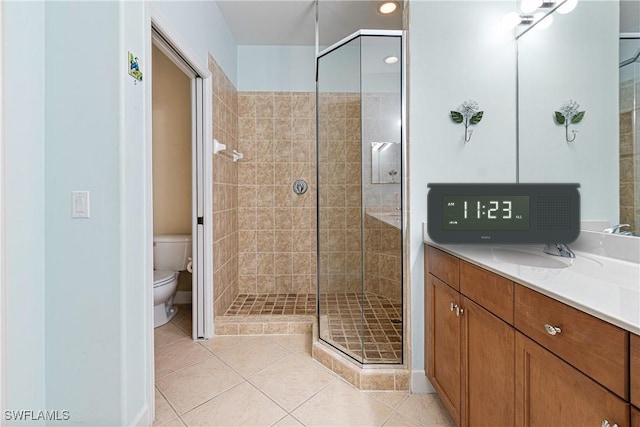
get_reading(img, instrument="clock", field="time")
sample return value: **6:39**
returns **11:23**
